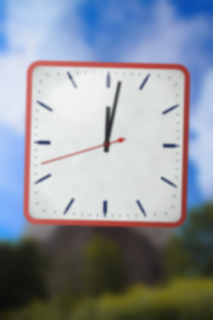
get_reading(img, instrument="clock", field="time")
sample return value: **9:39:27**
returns **12:01:42**
